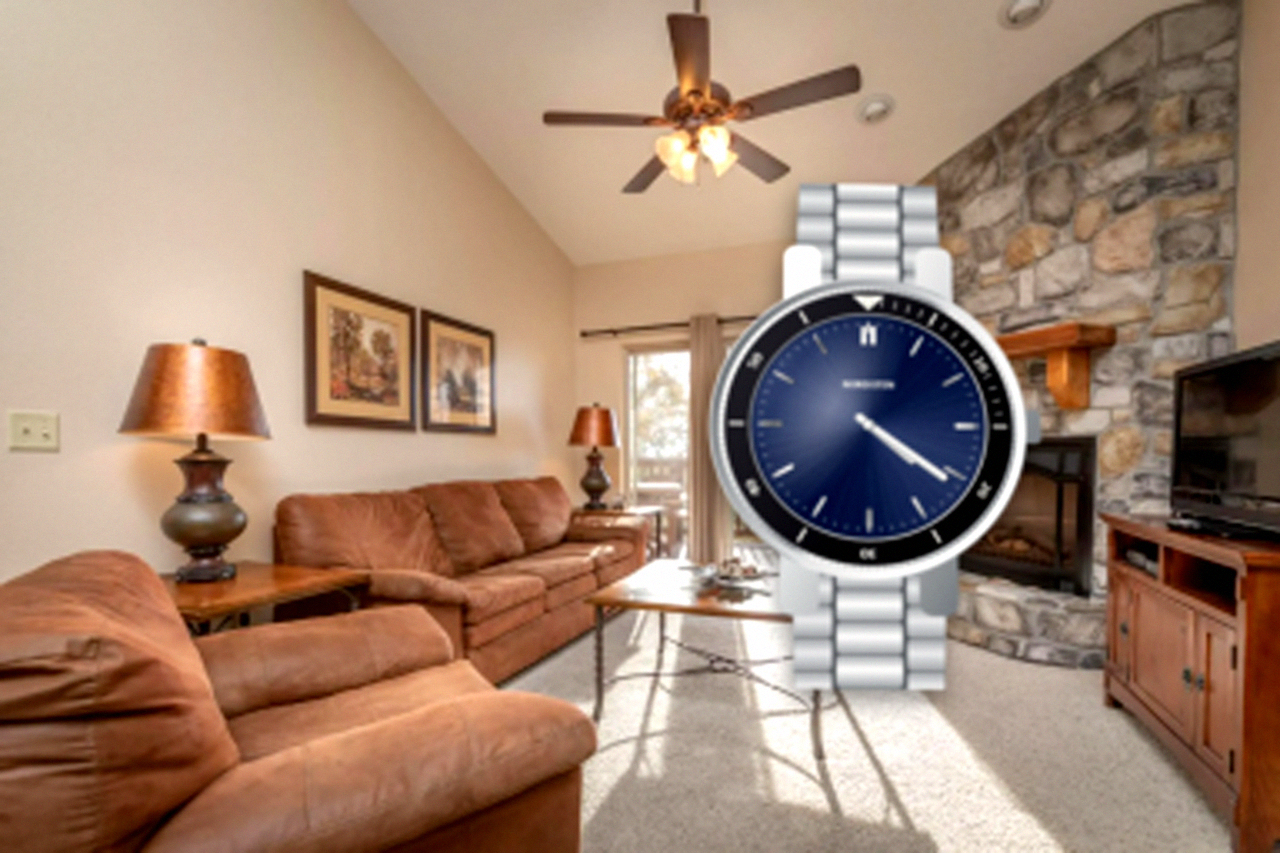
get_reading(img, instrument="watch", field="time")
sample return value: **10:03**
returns **4:21**
